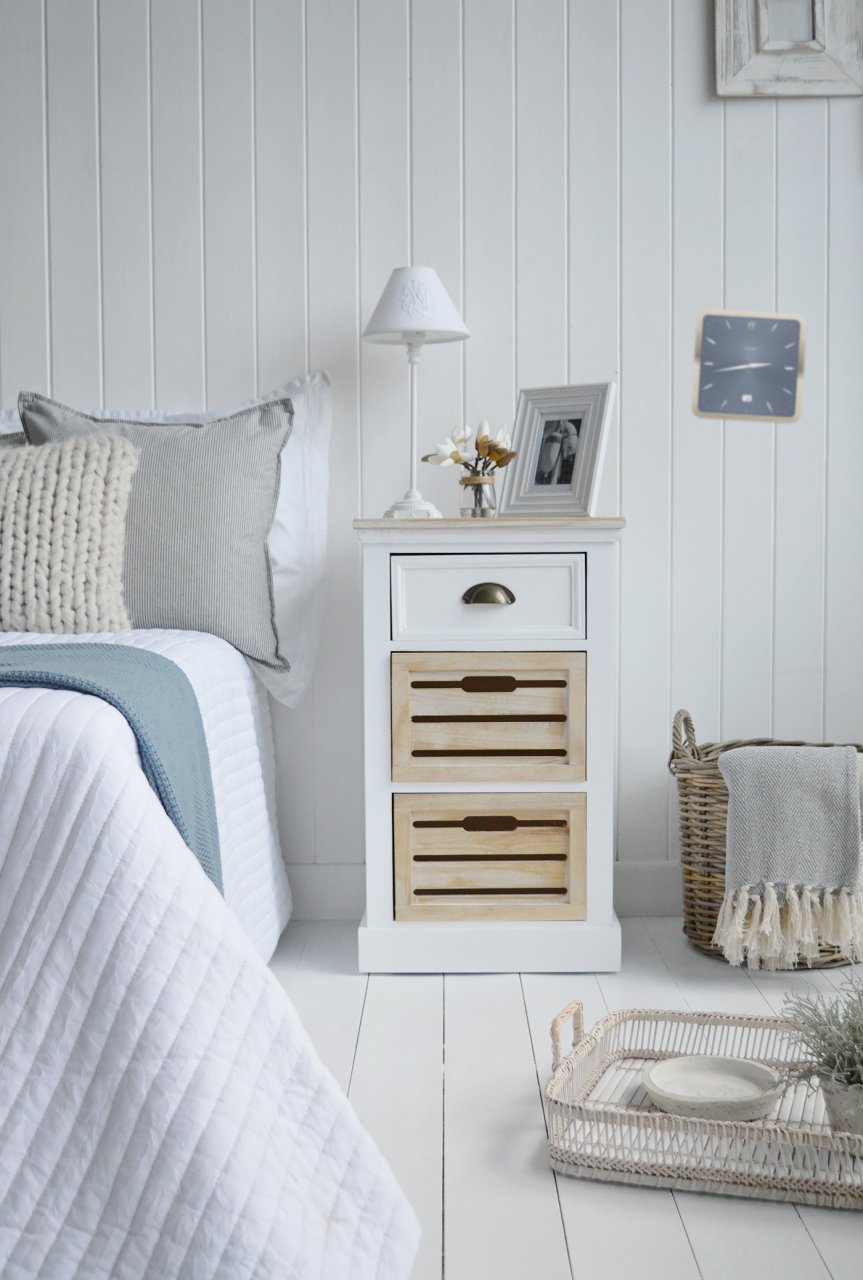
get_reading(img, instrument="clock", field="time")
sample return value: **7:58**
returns **2:43**
